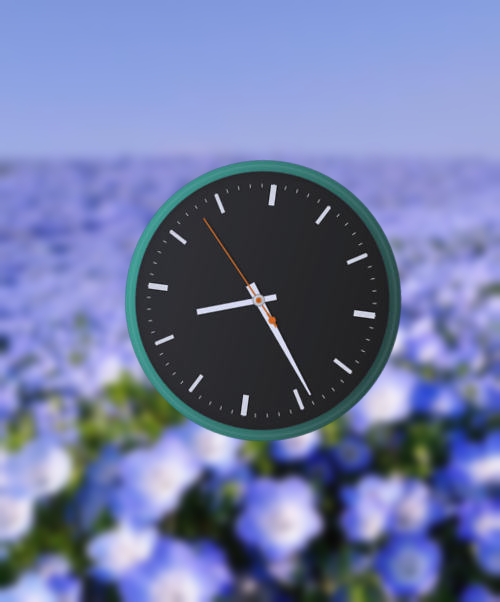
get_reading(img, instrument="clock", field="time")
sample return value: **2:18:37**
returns **8:23:53**
